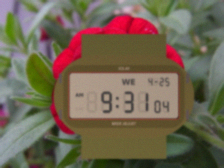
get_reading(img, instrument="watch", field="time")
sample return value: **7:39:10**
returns **9:31:04**
